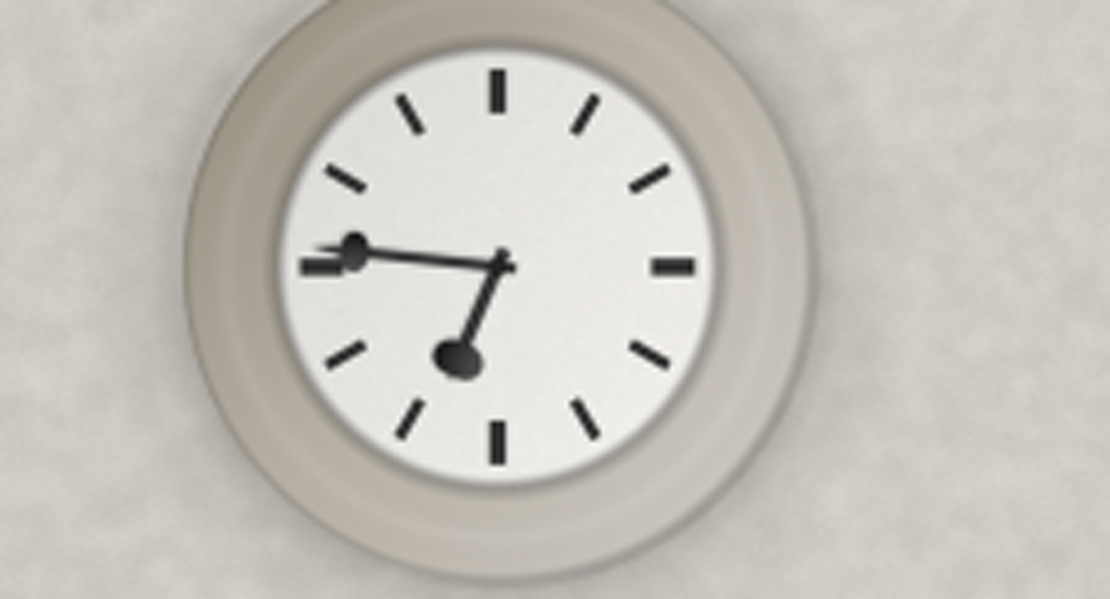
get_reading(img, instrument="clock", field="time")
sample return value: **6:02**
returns **6:46**
